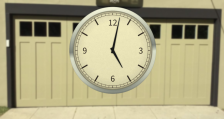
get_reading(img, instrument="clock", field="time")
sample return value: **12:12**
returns **5:02**
